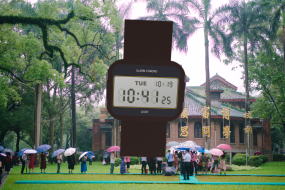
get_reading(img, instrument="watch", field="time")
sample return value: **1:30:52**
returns **10:41:25**
